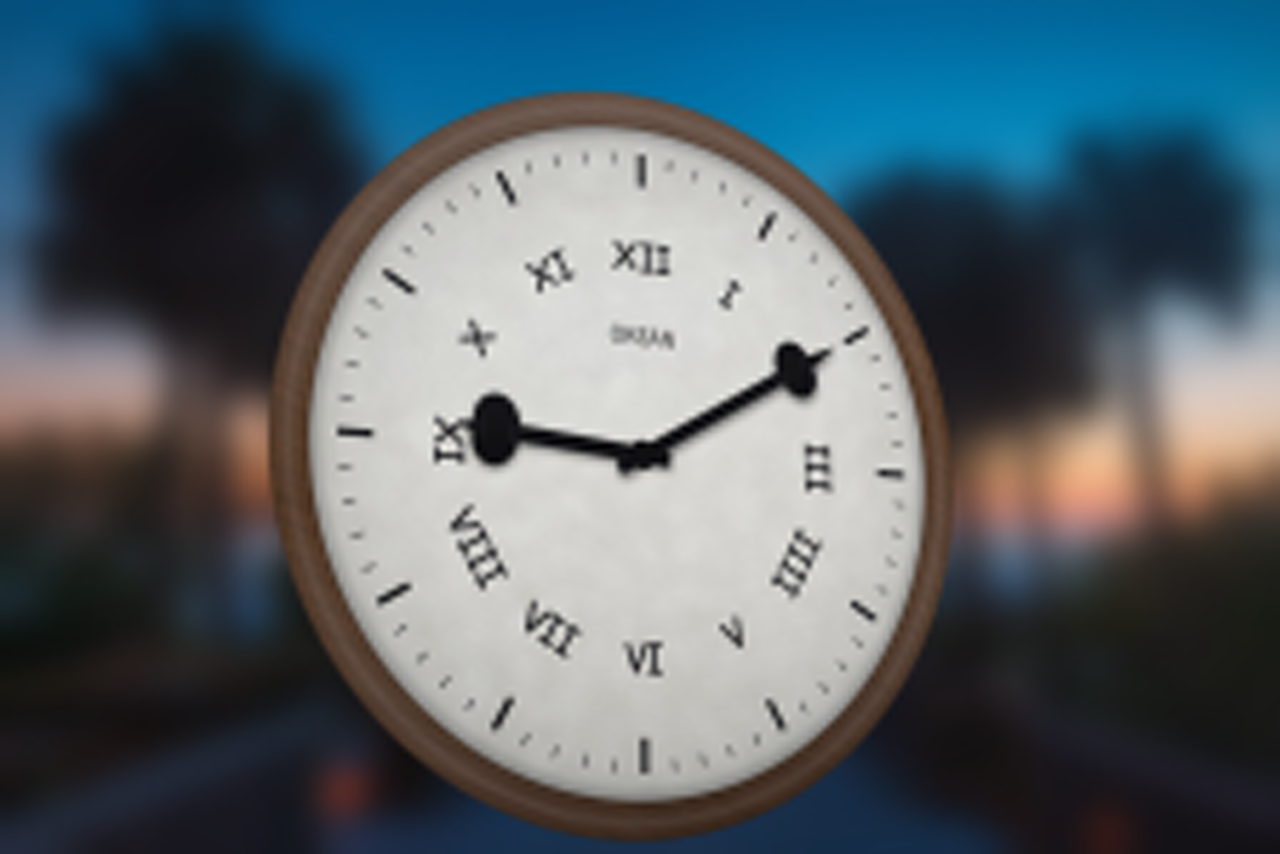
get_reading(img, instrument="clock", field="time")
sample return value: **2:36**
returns **9:10**
